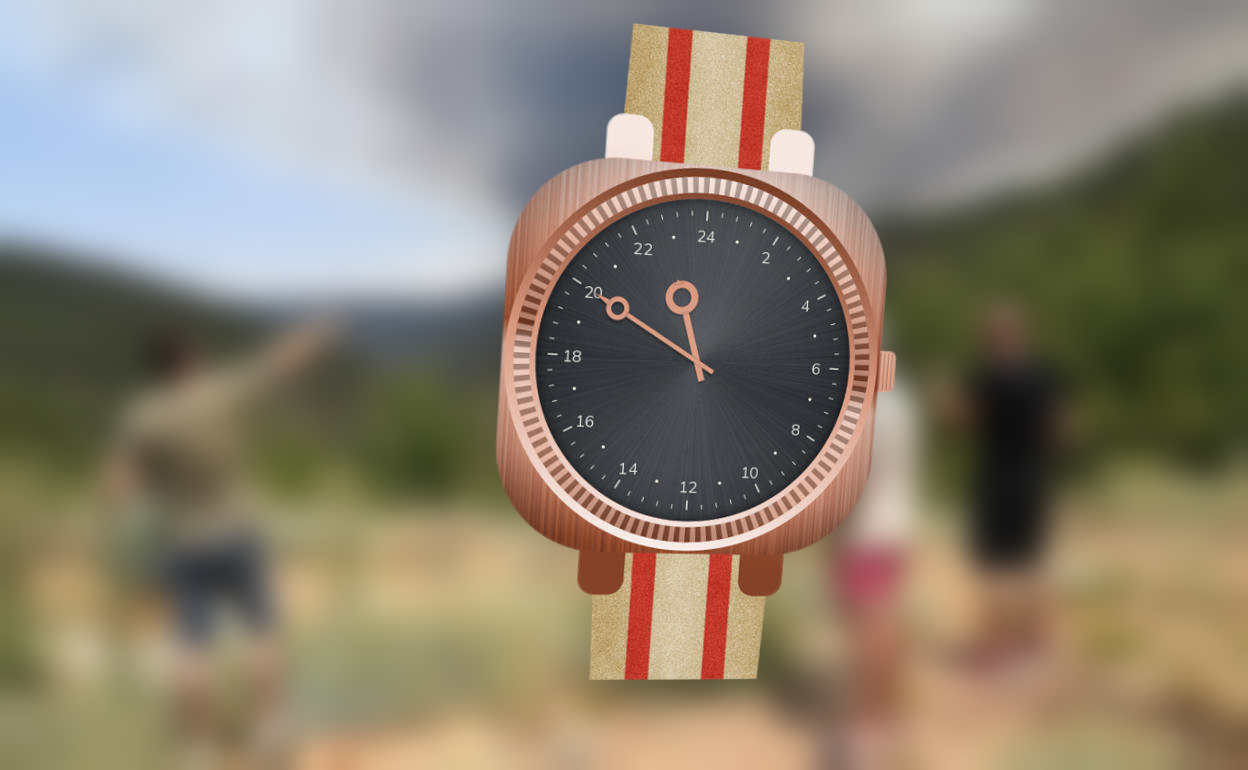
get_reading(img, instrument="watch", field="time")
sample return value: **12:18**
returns **22:50**
